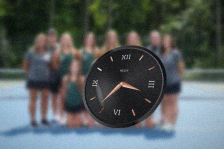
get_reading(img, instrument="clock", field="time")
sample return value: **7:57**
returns **3:37**
